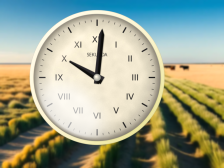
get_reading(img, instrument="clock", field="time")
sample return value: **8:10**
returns **10:01**
